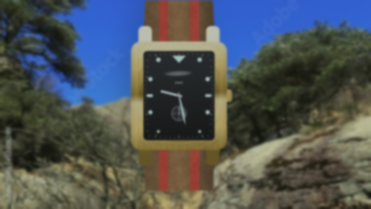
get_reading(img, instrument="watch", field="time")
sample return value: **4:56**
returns **9:28**
